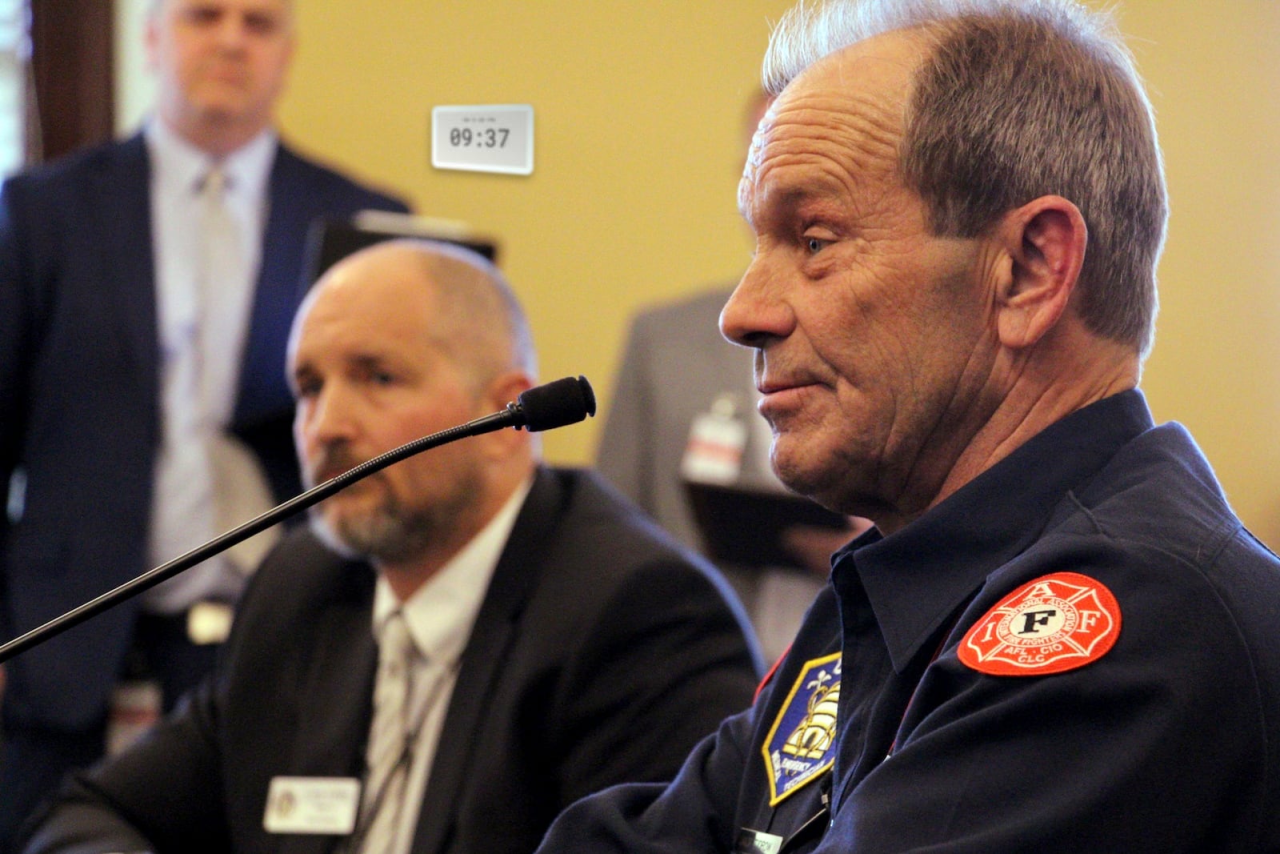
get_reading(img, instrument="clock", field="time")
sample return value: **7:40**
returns **9:37**
